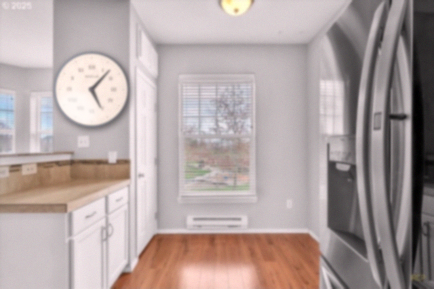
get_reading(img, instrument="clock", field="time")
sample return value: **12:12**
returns **5:07**
